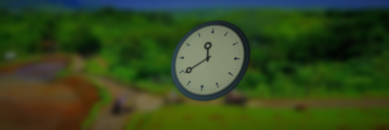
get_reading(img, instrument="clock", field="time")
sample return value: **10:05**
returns **11:39**
